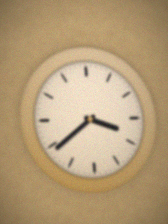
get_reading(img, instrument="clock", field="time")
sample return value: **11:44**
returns **3:39**
